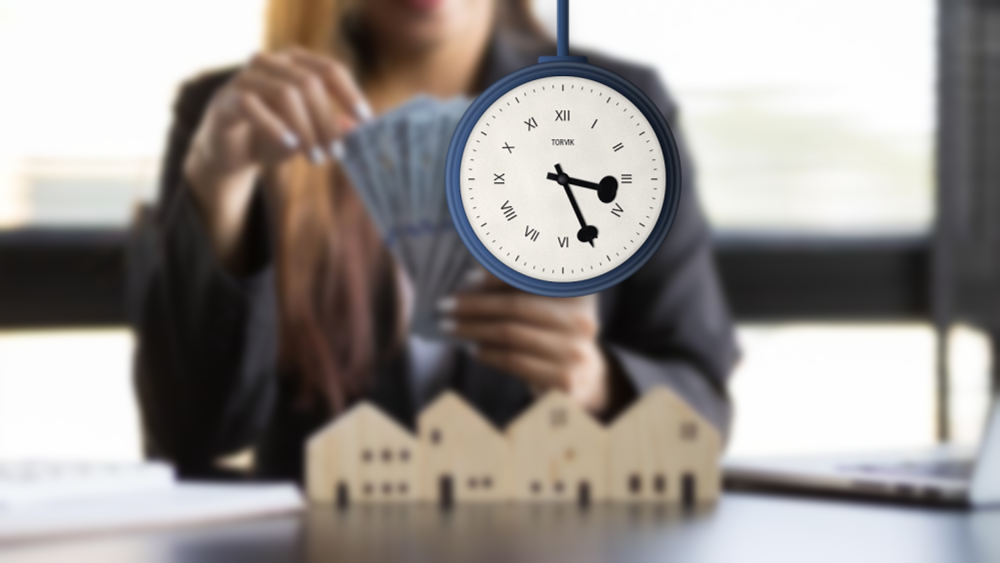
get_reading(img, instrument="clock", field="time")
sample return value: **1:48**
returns **3:26**
